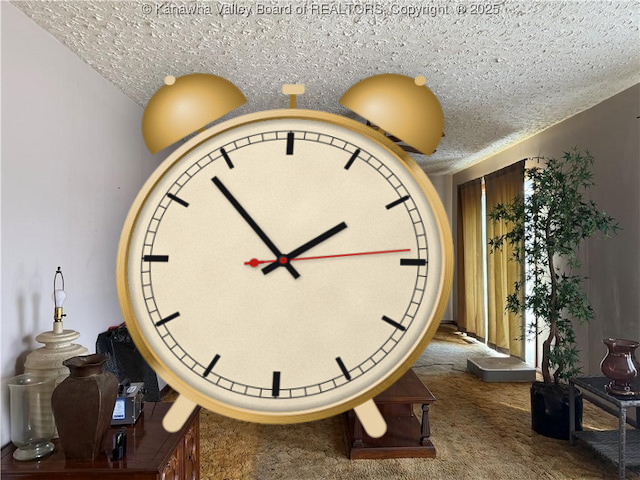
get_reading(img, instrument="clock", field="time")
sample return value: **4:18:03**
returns **1:53:14**
